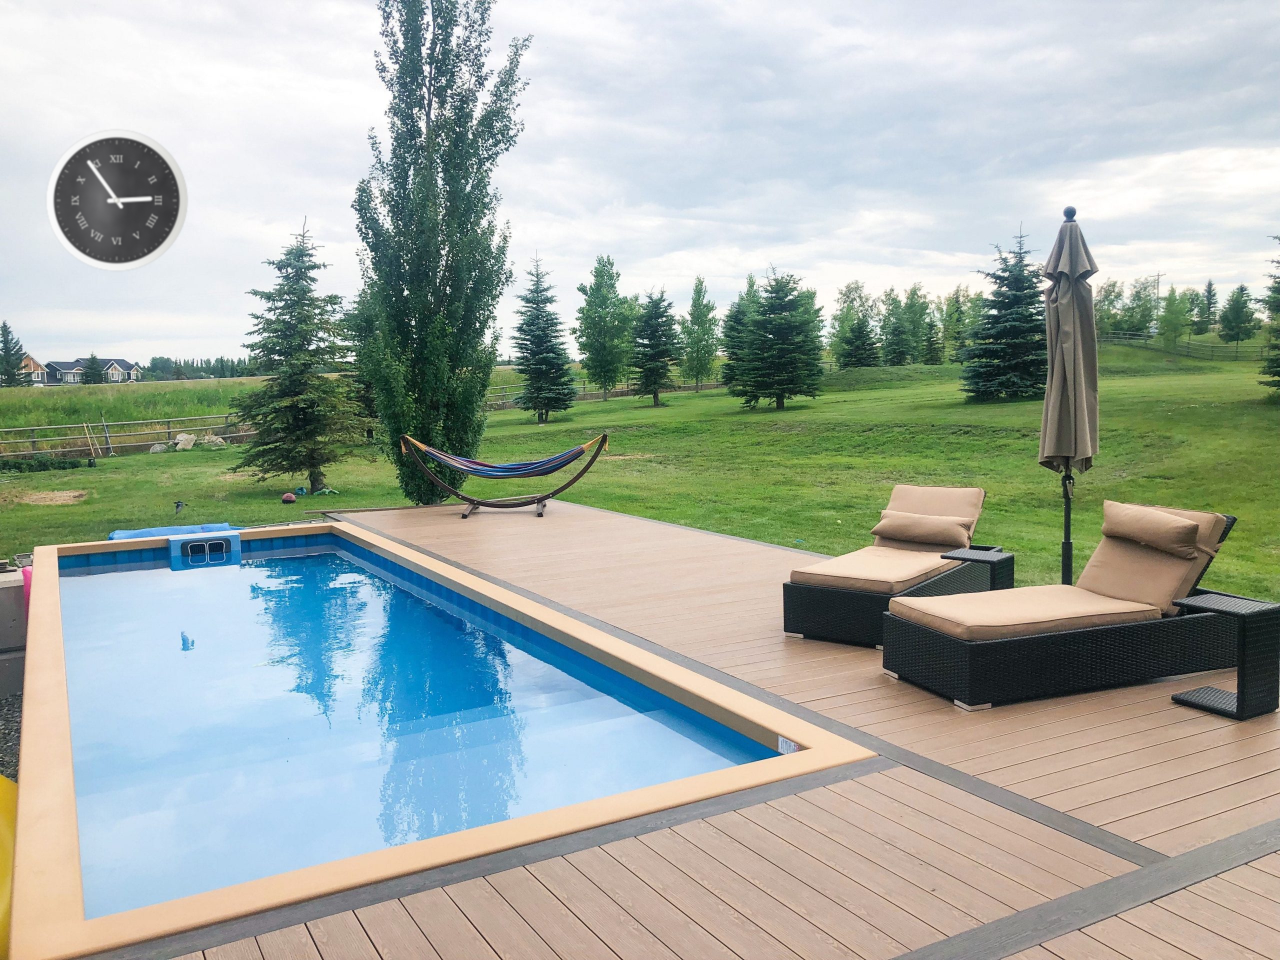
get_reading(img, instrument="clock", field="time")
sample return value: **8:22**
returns **2:54**
